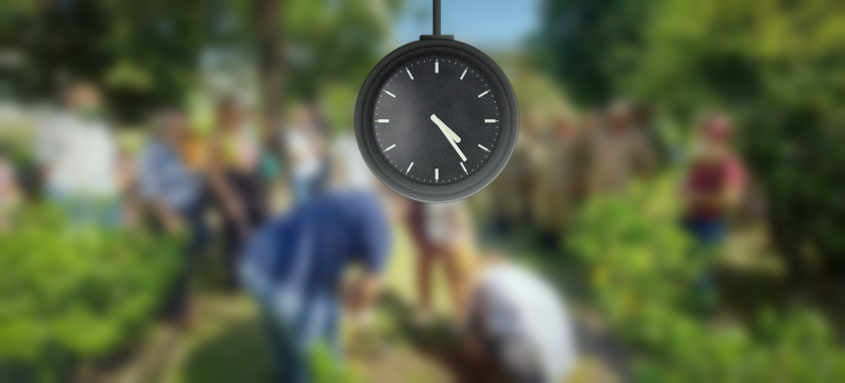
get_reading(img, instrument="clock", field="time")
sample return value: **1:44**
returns **4:24**
